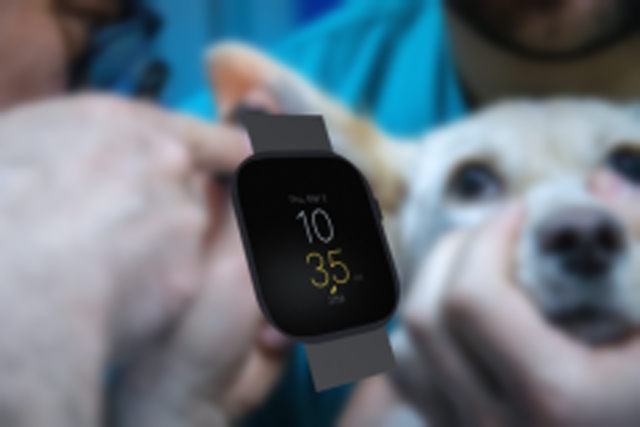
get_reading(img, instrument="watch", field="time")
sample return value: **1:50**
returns **10:35**
